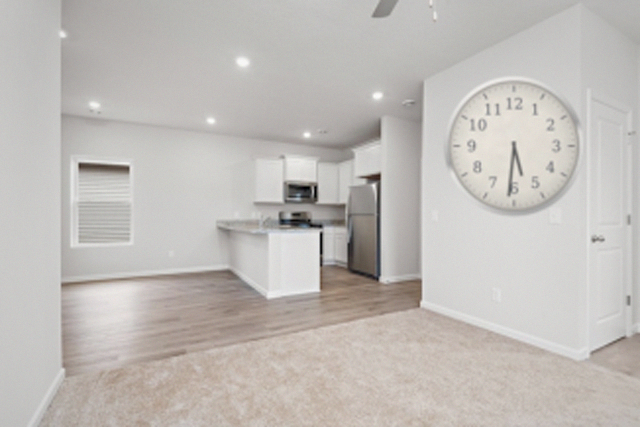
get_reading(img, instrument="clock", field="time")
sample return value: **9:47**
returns **5:31**
